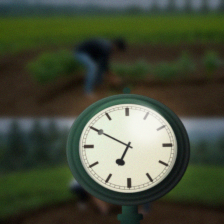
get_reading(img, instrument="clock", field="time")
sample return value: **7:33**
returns **6:50**
